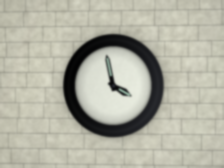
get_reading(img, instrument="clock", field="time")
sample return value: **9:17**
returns **3:58**
